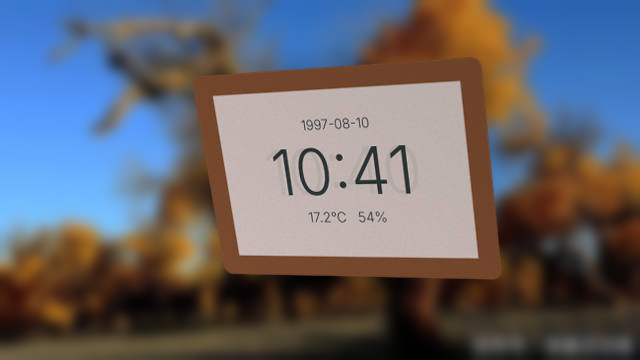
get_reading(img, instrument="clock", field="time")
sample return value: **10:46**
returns **10:41**
